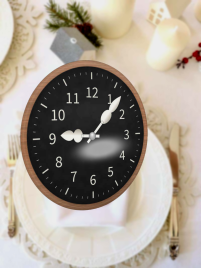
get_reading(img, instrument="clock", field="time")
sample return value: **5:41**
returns **9:07**
